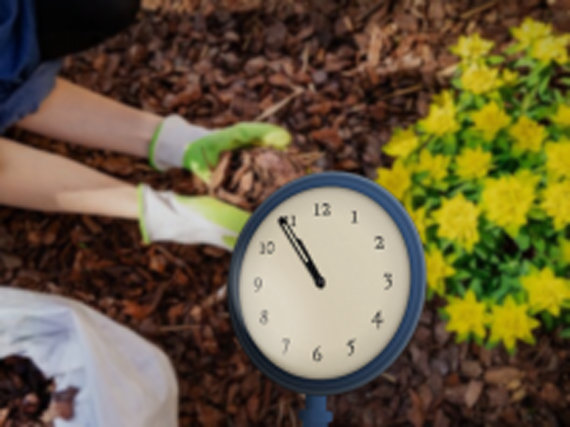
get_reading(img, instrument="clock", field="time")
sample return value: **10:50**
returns **10:54**
